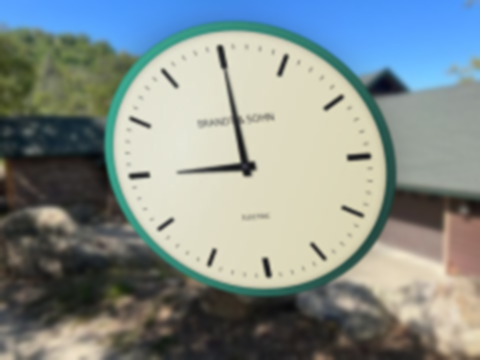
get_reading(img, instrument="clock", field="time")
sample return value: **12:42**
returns **9:00**
